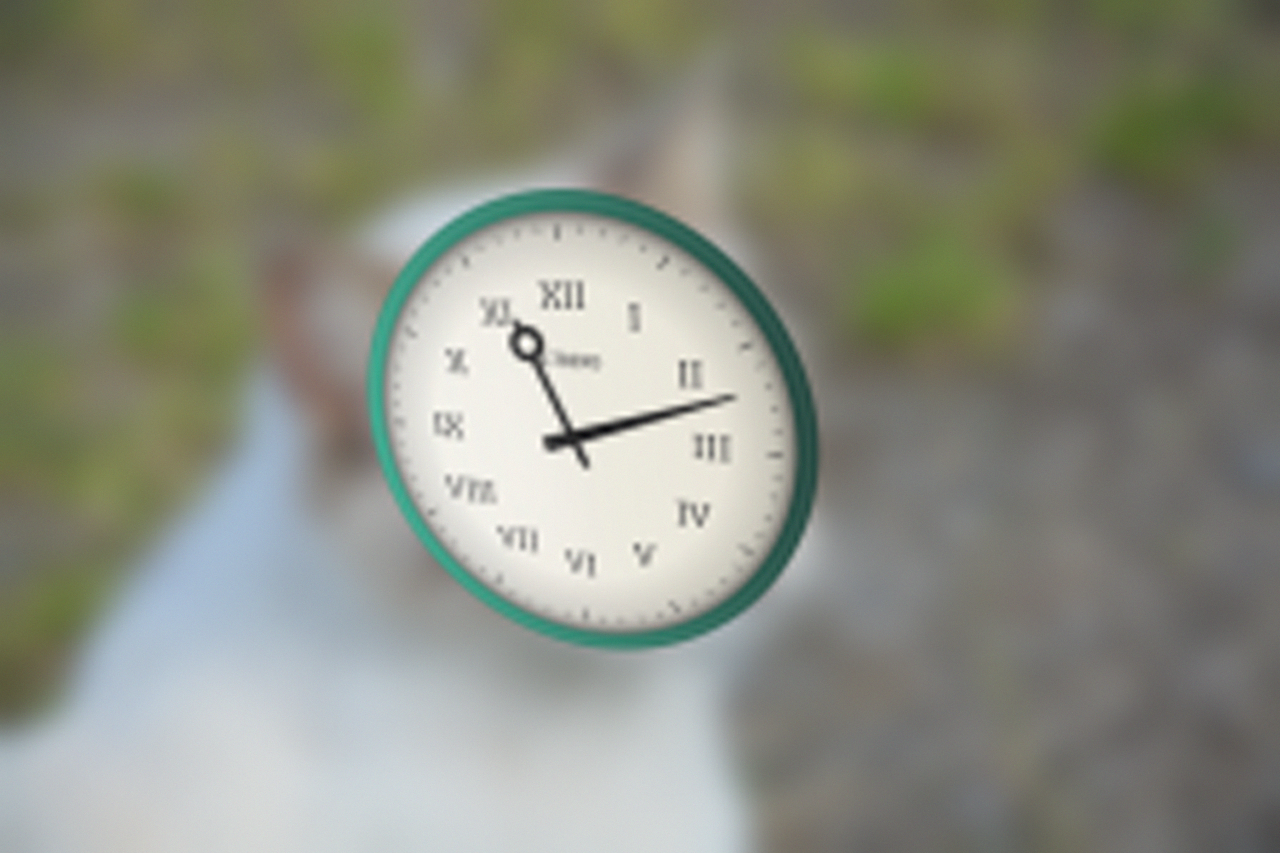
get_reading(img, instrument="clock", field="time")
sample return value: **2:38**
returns **11:12**
